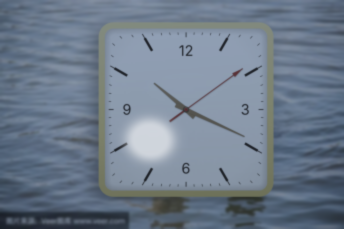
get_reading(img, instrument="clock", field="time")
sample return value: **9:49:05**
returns **10:19:09**
